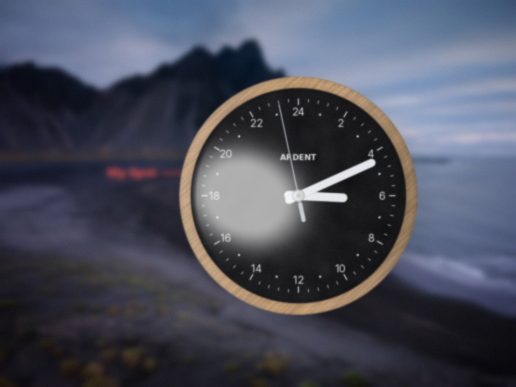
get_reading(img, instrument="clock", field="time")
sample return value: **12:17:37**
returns **6:10:58**
